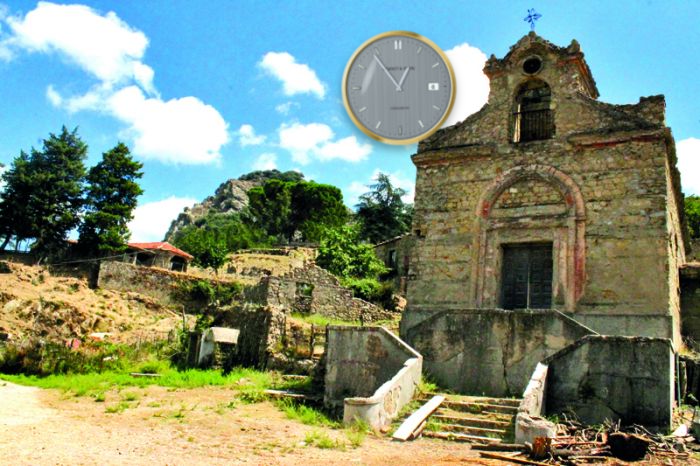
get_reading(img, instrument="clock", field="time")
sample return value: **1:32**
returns **12:54**
